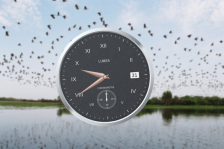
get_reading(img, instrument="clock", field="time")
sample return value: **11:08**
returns **9:40**
